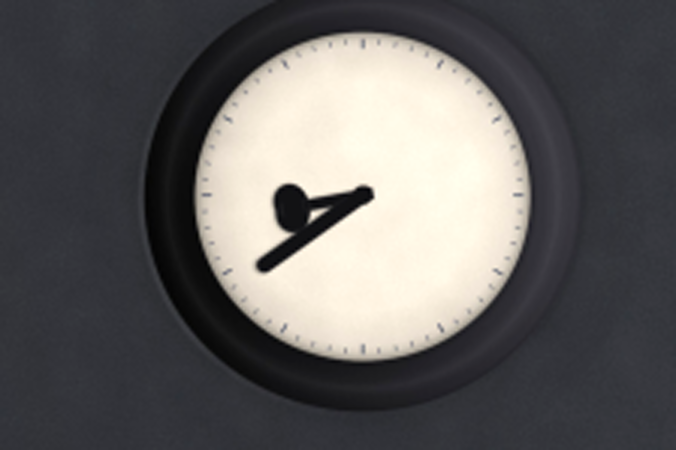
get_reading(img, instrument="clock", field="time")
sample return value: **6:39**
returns **8:39**
